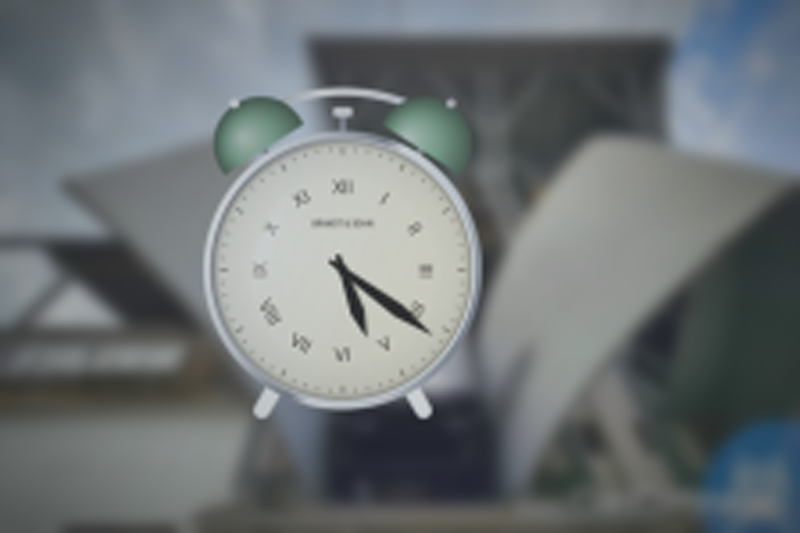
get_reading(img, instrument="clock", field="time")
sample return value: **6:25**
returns **5:21**
